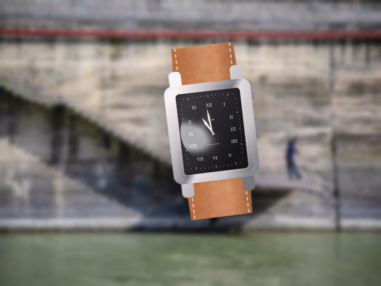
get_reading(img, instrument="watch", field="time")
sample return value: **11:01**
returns **10:59**
